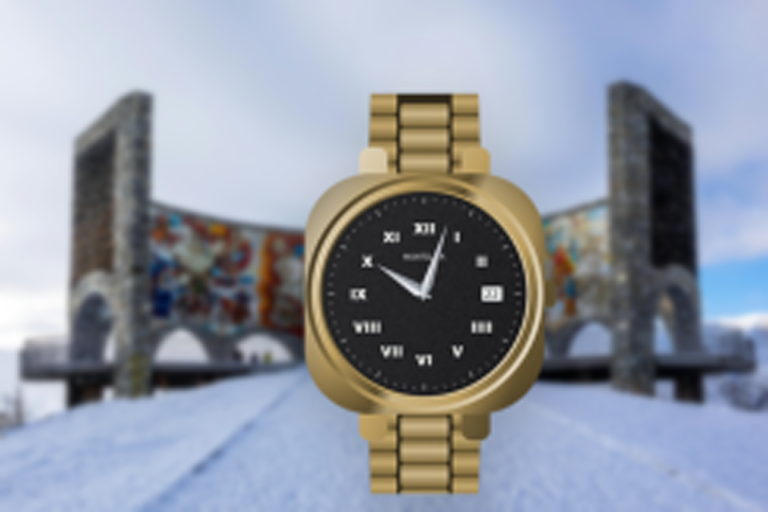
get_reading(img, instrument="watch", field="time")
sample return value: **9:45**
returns **10:03**
